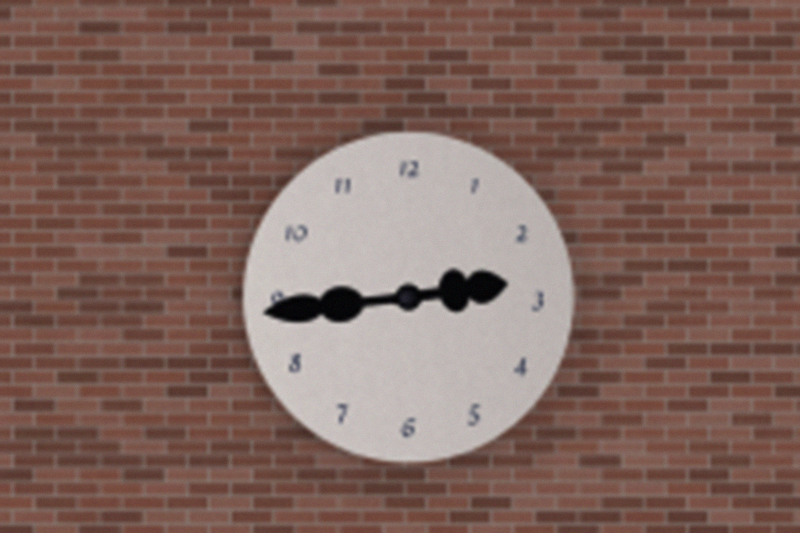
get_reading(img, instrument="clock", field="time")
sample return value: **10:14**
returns **2:44**
